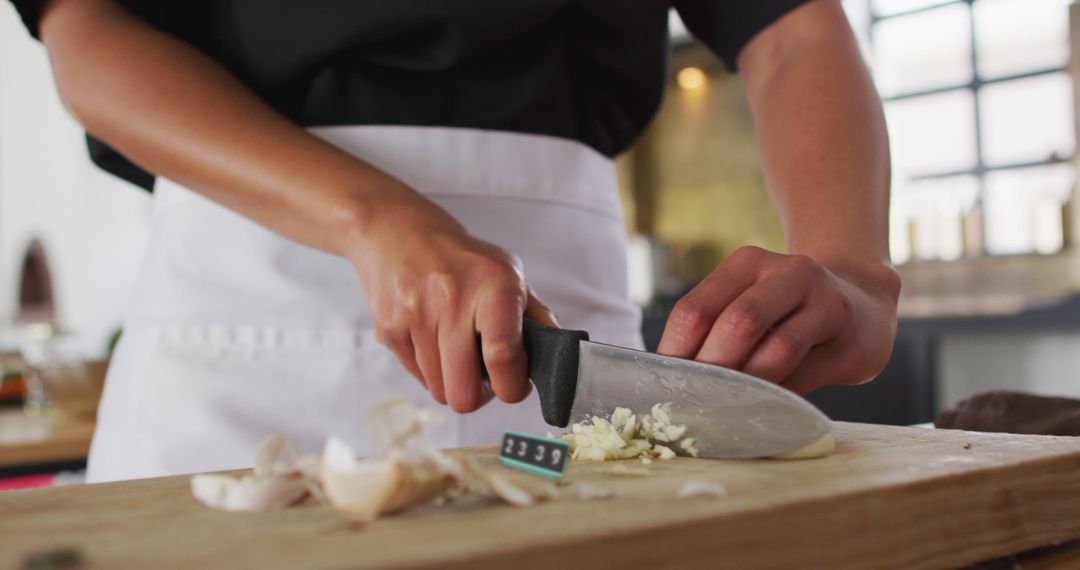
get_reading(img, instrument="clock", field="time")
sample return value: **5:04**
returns **23:39**
